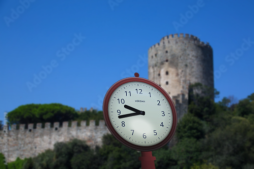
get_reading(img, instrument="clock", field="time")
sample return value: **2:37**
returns **9:43**
